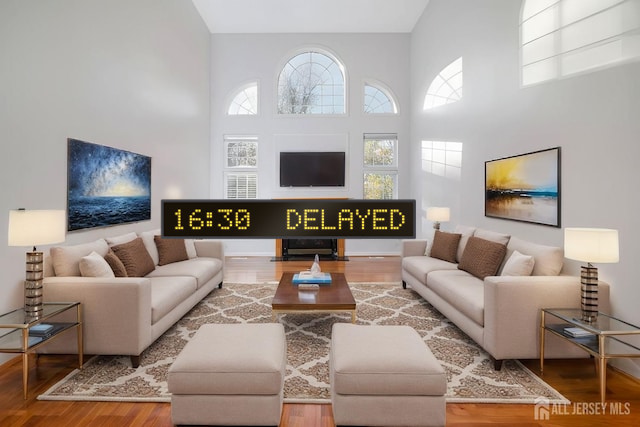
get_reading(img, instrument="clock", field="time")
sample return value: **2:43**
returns **16:30**
